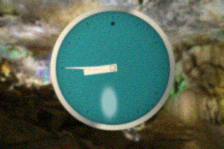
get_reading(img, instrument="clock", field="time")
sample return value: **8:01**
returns **8:45**
